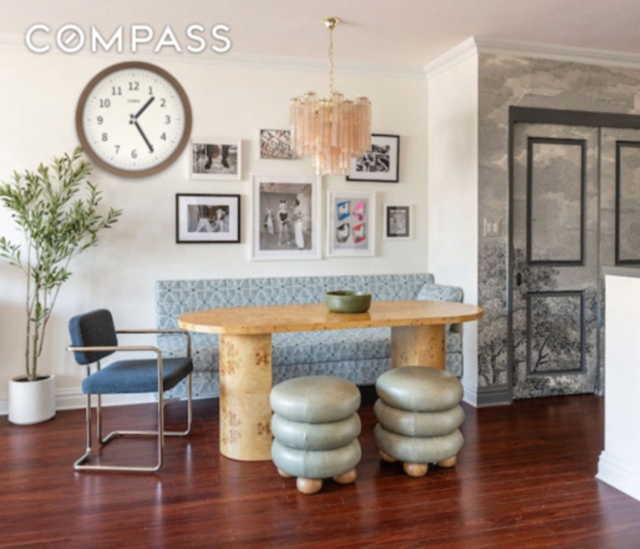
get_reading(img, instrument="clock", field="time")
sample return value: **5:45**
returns **1:25**
